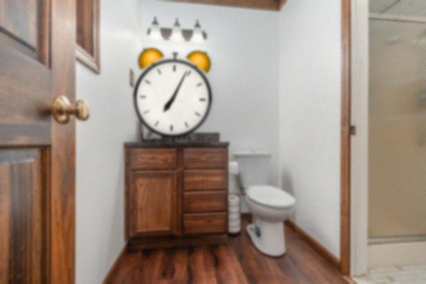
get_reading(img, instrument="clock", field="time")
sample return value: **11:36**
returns **7:04**
